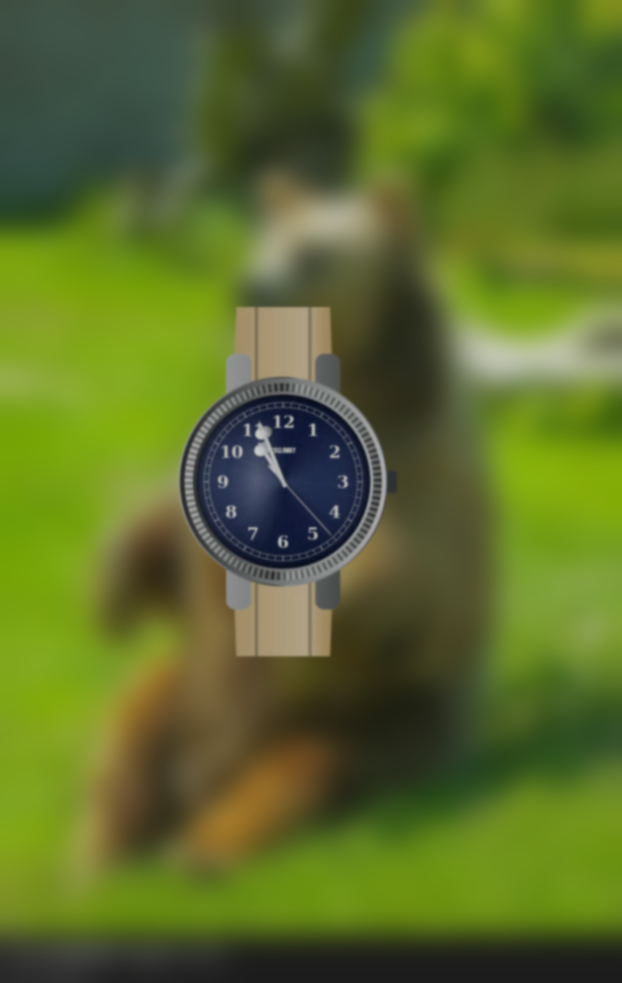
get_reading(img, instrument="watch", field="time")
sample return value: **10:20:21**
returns **10:56:23**
